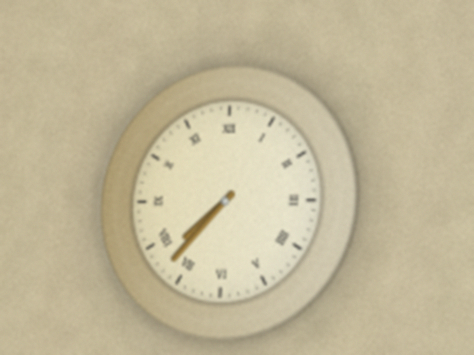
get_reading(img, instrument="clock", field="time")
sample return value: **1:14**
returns **7:37**
